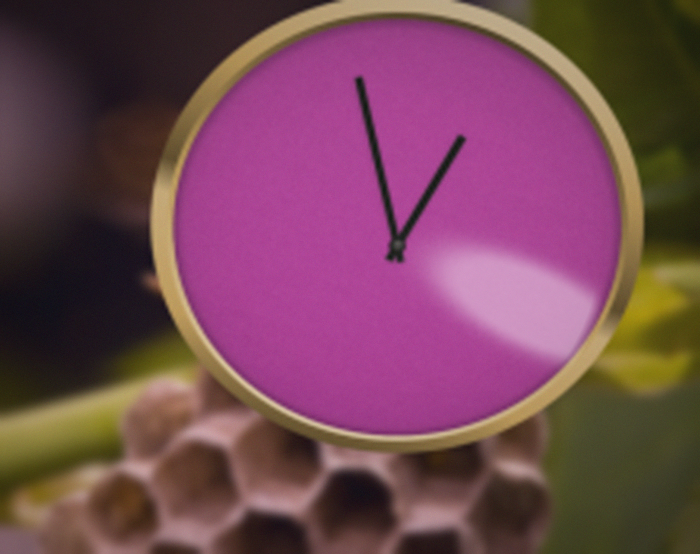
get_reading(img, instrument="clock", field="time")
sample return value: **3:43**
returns **12:58**
